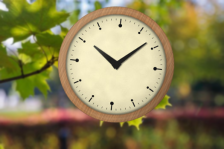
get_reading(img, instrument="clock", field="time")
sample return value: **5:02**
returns **10:08**
